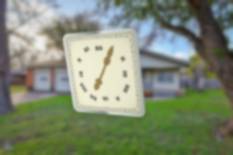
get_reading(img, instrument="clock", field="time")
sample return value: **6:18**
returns **7:05**
